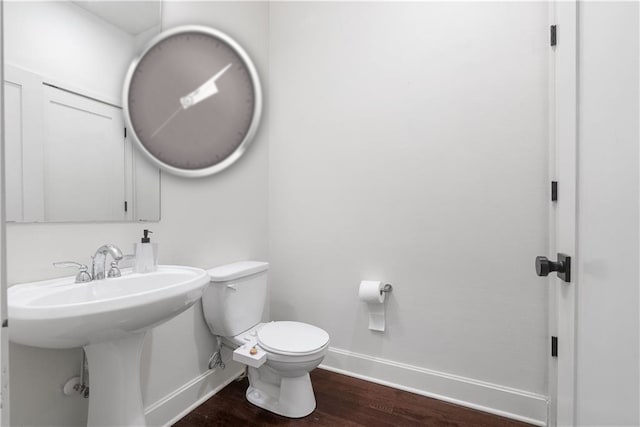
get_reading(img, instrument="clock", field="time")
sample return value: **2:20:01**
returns **2:08:38**
